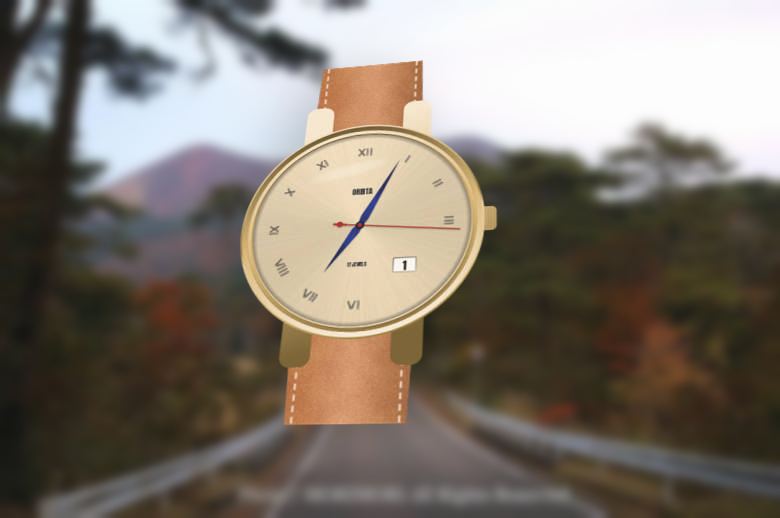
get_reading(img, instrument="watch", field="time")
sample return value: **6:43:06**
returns **7:04:16**
